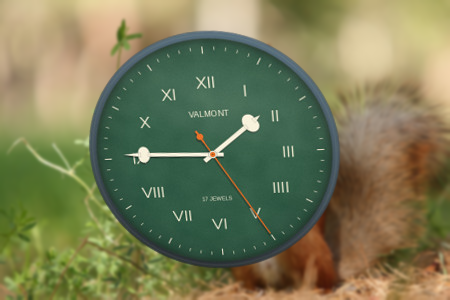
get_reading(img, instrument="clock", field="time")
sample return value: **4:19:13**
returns **1:45:25**
